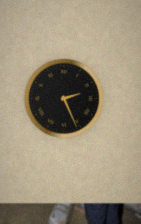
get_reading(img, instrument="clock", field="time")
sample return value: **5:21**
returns **2:26**
